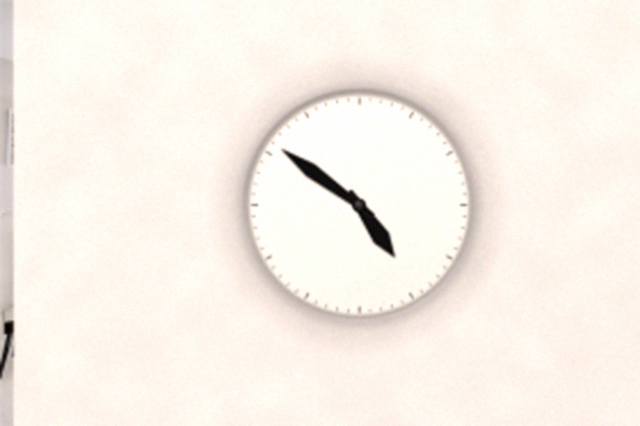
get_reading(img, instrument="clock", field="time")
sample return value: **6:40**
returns **4:51**
